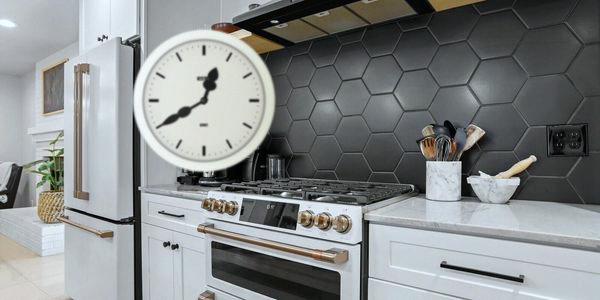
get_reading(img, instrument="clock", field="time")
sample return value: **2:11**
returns **12:40**
